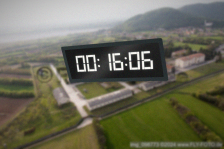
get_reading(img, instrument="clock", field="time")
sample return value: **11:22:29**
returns **0:16:06**
